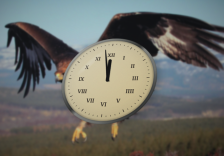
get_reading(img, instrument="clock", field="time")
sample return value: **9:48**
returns **11:58**
